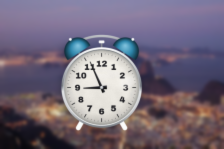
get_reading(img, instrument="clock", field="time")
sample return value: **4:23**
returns **8:56**
